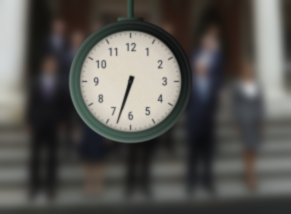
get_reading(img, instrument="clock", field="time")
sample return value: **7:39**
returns **6:33**
